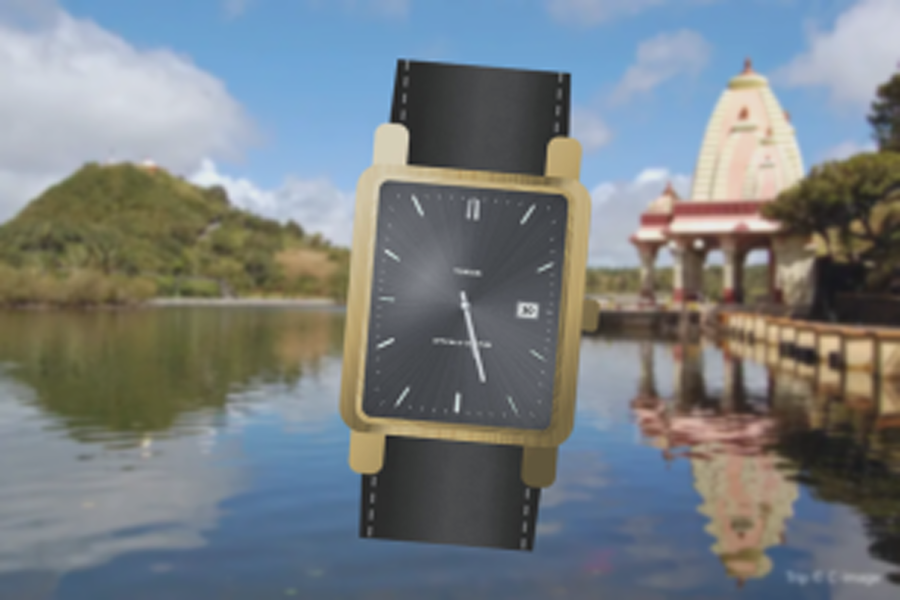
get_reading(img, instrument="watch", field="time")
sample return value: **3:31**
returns **5:27**
